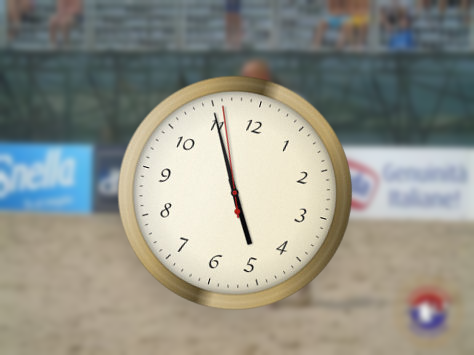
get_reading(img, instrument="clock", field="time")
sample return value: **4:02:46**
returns **4:54:56**
